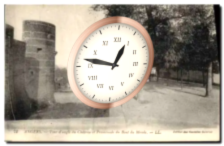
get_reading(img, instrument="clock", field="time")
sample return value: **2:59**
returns **12:47**
